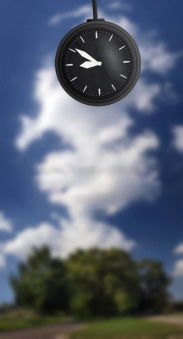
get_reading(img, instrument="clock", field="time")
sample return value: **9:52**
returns **8:51**
